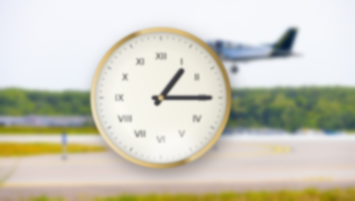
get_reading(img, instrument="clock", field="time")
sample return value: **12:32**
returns **1:15**
